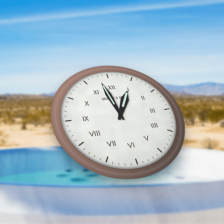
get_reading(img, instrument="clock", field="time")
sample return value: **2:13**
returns **12:58**
